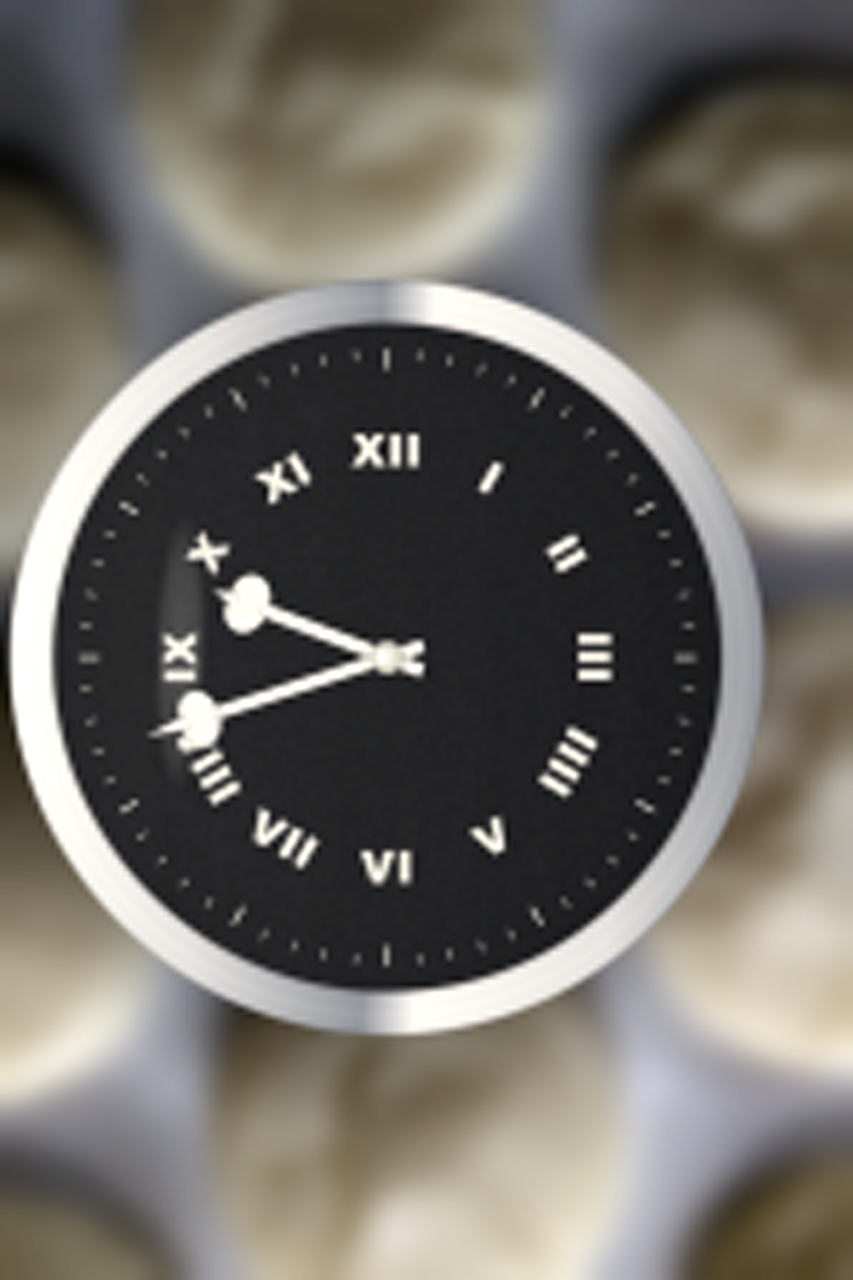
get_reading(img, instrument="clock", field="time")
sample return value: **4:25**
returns **9:42**
